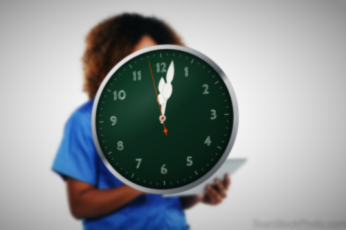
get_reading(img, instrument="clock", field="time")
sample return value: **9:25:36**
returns **12:01:58**
